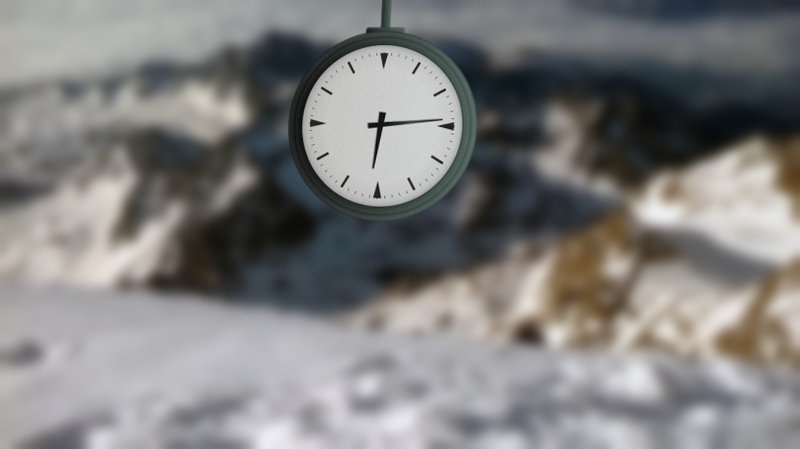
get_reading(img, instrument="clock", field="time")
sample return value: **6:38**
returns **6:14**
